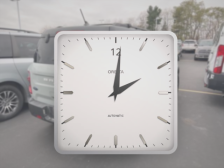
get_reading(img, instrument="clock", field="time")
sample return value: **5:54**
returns **2:01**
